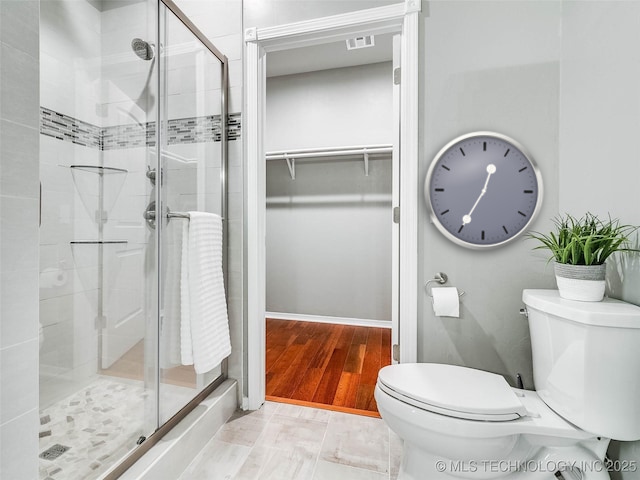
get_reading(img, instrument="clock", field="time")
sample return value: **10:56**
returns **12:35**
